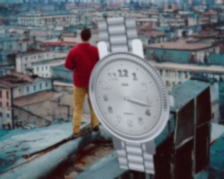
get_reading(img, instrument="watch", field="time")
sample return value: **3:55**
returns **3:17**
